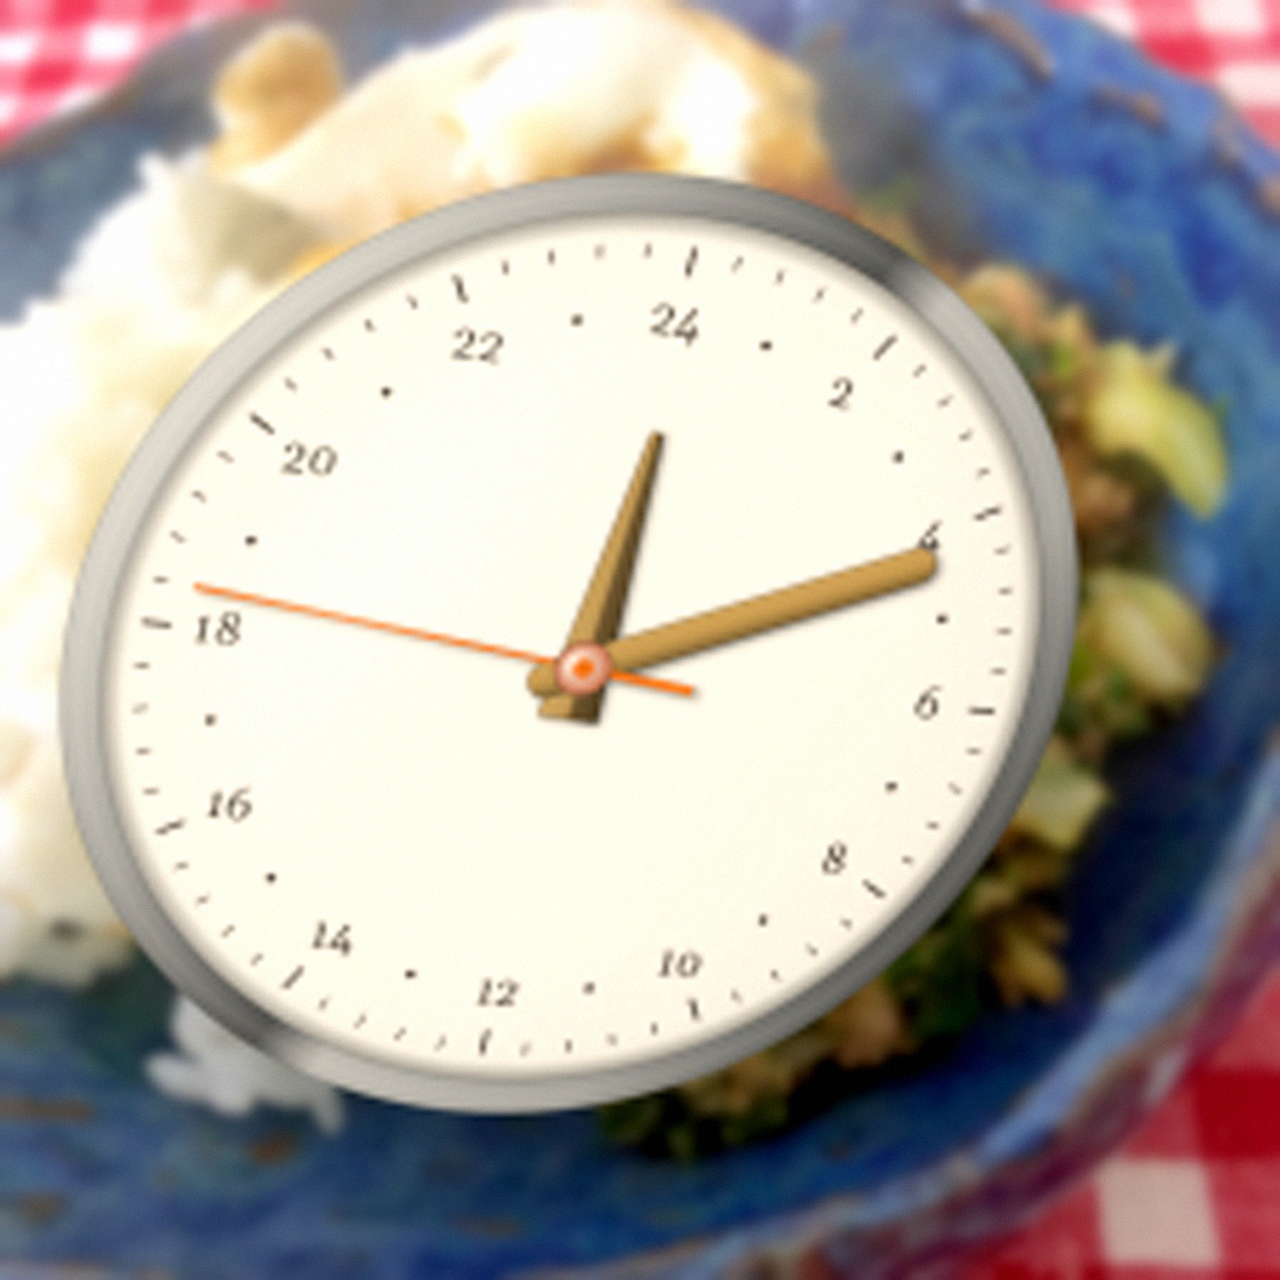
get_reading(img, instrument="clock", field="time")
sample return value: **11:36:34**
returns **0:10:46**
